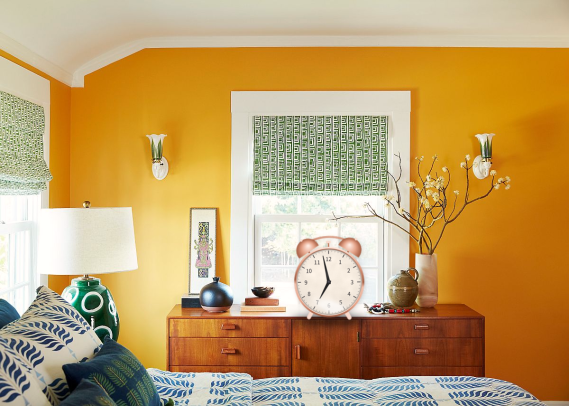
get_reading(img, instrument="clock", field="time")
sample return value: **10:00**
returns **6:58**
